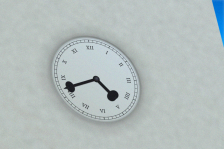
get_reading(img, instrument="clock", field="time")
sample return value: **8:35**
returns **4:42**
